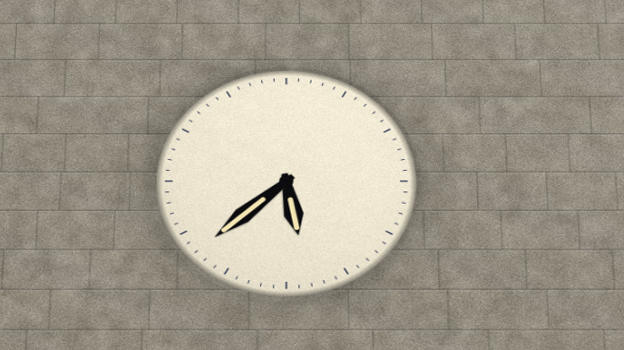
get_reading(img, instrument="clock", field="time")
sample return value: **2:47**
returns **5:38**
